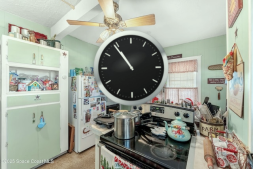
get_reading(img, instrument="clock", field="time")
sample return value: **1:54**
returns **10:54**
